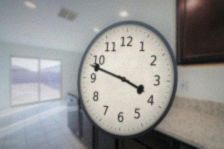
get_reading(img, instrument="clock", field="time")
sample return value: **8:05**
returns **3:48**
